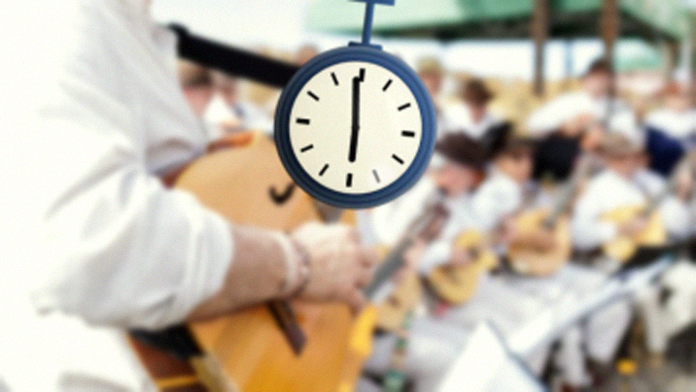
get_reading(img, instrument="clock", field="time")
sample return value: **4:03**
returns **5:59**
